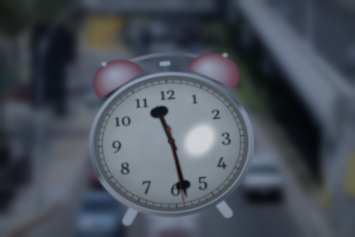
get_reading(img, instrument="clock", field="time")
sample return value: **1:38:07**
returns **11:28:29**
